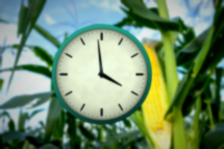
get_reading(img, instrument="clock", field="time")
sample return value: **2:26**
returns **3:59**
